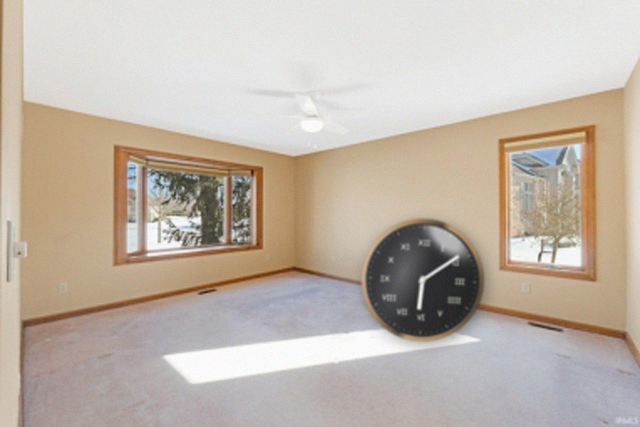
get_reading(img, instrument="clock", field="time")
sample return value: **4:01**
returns **6:09**
